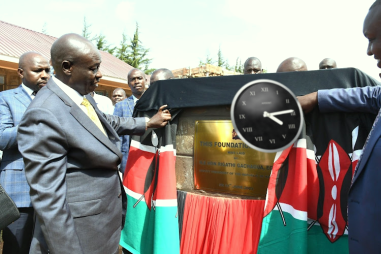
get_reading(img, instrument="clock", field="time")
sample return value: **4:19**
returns **4:14**
